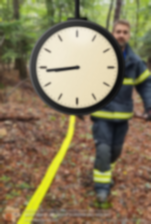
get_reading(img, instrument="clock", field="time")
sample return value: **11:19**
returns **8:44**
